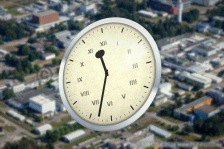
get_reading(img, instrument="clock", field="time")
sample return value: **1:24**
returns **11:33**
